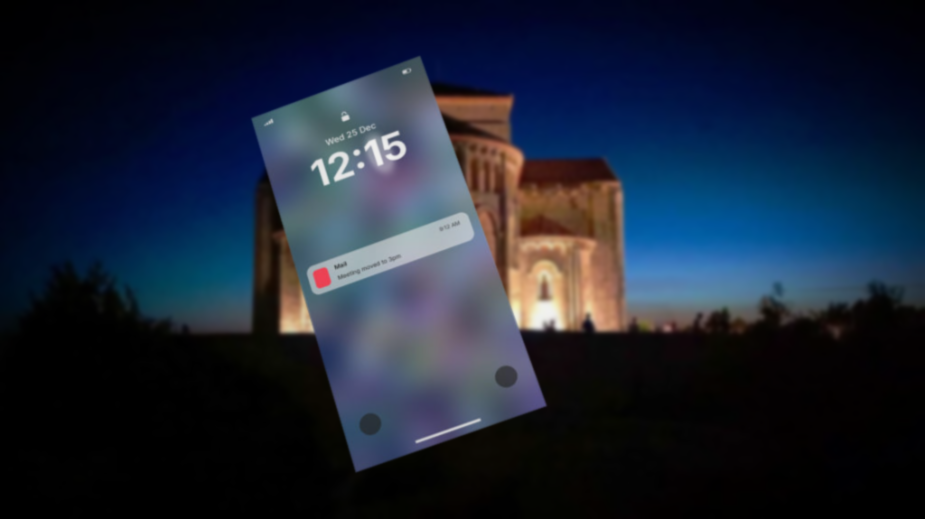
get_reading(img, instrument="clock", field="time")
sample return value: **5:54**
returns **12:15**
